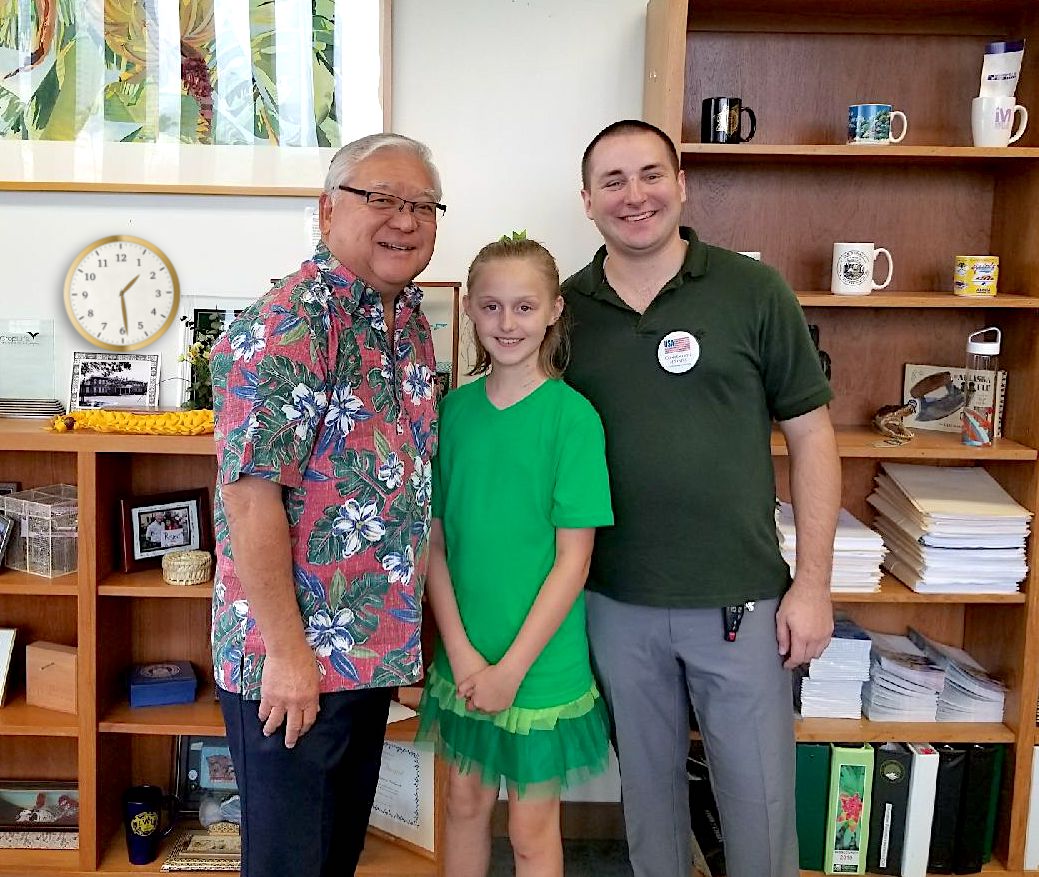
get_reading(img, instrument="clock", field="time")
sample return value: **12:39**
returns **1:29**
